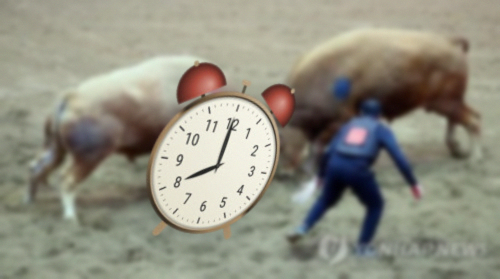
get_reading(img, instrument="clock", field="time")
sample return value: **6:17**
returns **8:00**
